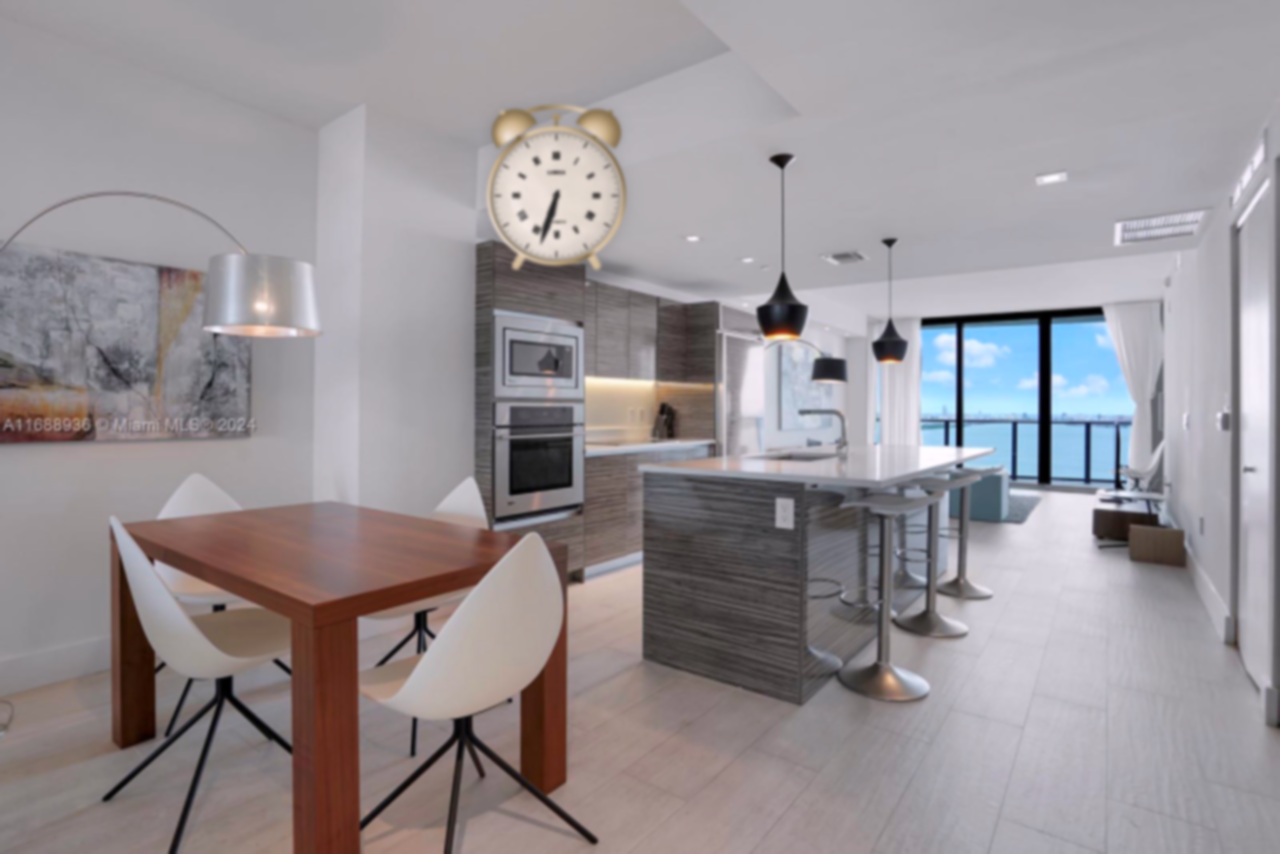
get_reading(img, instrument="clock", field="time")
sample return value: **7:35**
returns **6:33**
